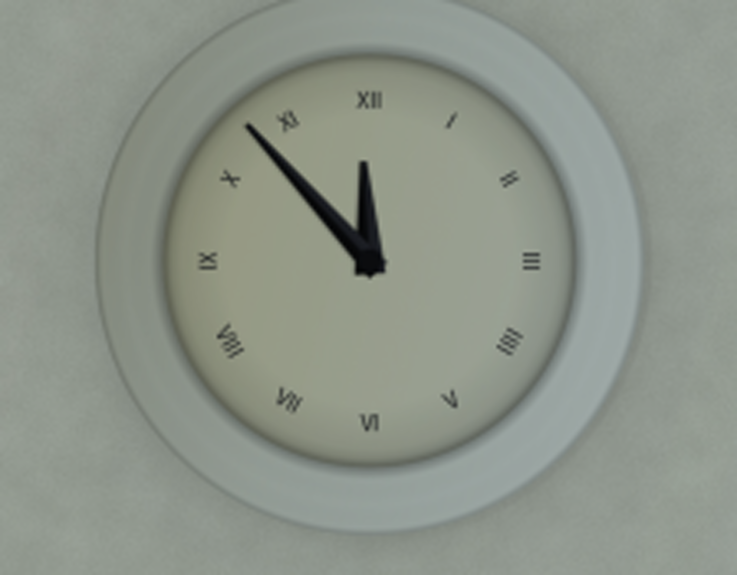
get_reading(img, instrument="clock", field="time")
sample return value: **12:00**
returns **11:53**
